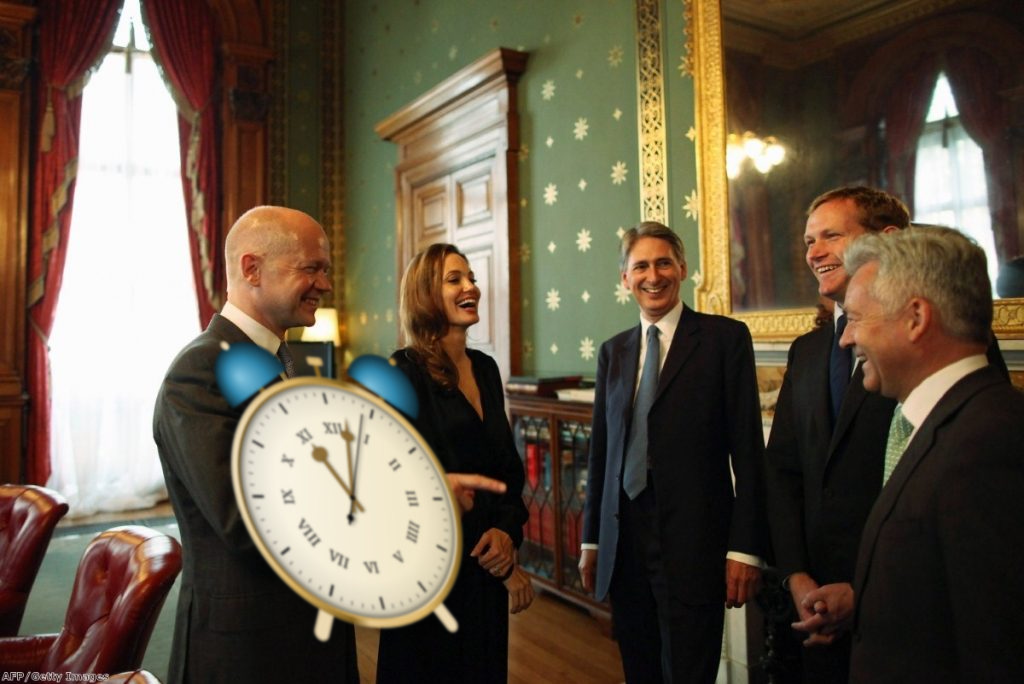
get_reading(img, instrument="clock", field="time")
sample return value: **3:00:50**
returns **11:02:04**
